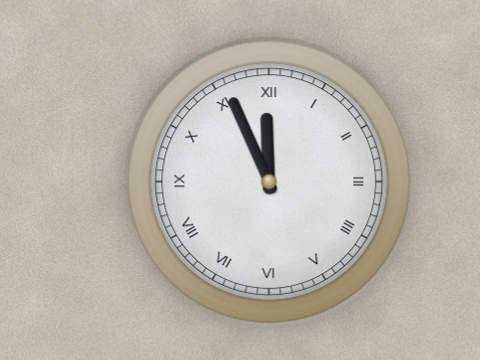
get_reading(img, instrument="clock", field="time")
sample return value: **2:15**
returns **11:56**
